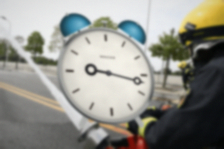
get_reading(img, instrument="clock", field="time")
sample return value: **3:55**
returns **9:17**
